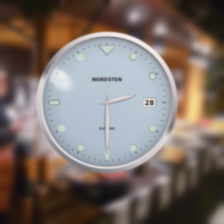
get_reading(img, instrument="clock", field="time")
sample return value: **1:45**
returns **2:30**
